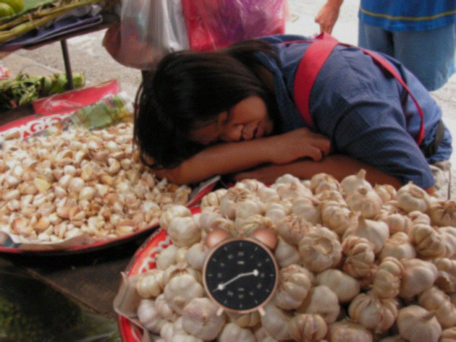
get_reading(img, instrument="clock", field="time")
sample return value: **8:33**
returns **2:40**
